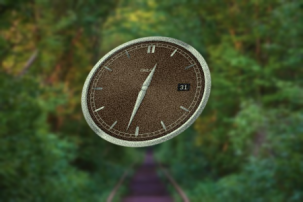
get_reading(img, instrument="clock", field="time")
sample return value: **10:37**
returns **12:32**
